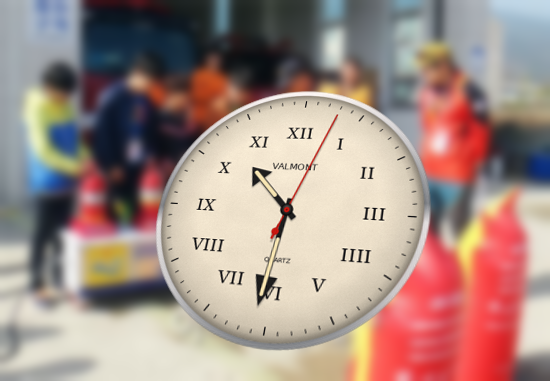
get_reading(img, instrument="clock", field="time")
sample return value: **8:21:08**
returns **10:31:03**
